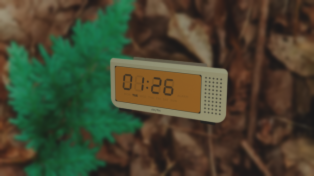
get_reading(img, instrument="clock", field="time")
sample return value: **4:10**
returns **1:26**
